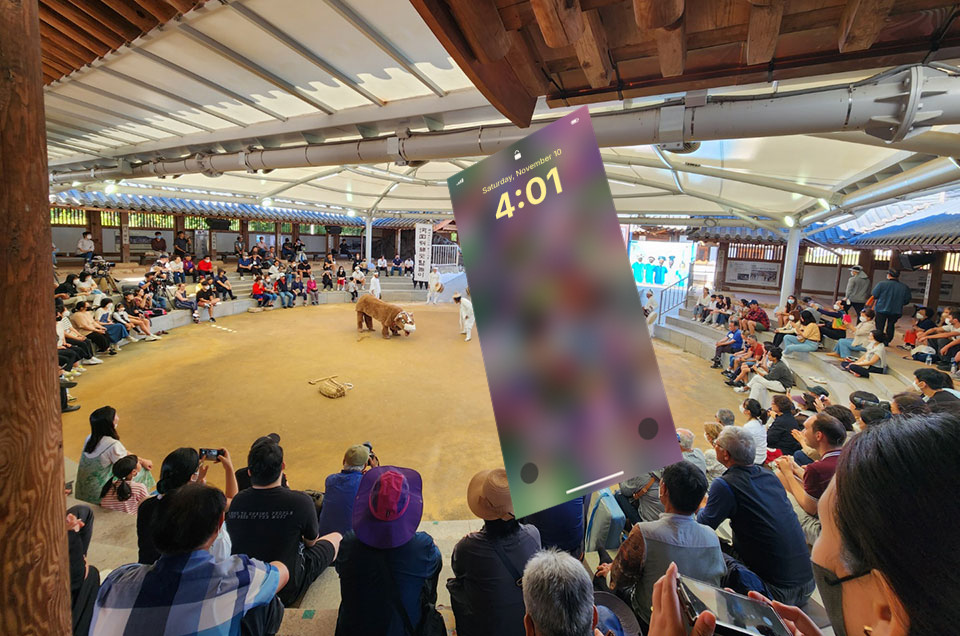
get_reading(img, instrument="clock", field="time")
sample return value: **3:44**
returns **4:01**
